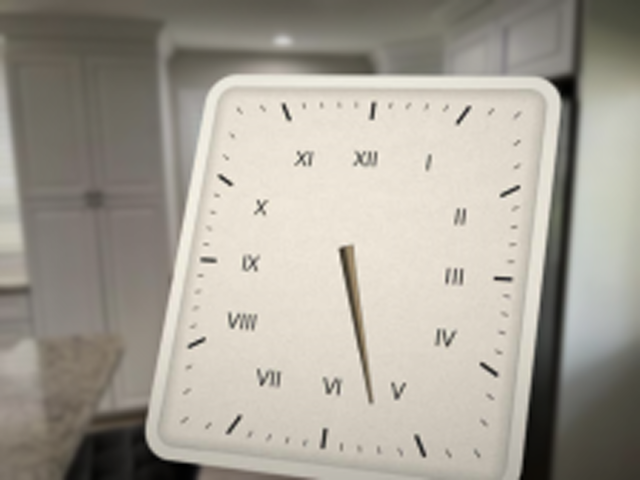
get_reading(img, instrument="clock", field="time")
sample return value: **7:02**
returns **5:27**
